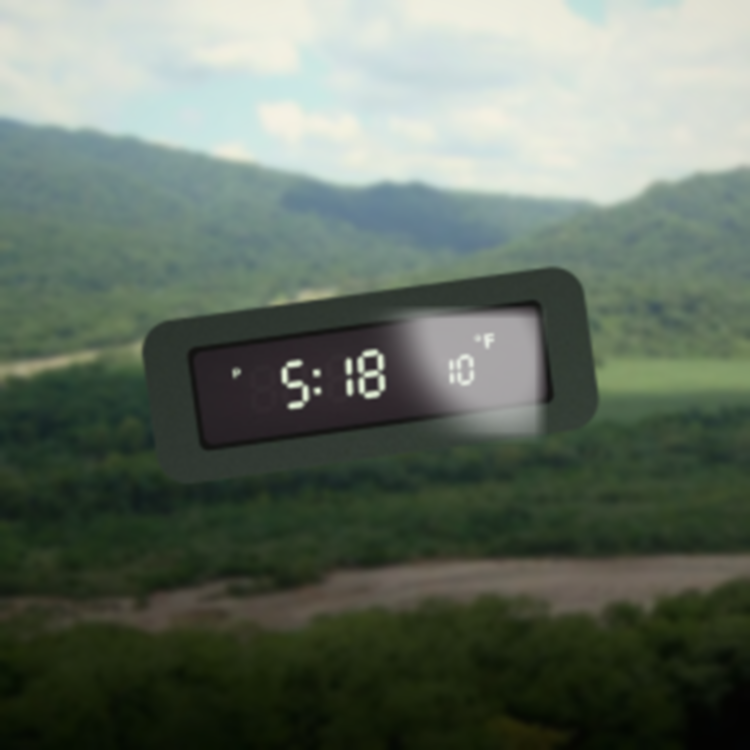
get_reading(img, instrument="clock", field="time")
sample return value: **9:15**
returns **5:18**
